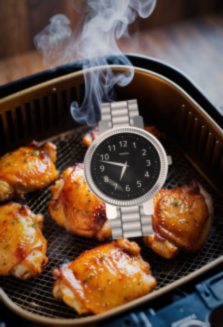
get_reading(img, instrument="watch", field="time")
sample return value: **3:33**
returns **6:48**
